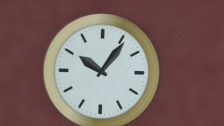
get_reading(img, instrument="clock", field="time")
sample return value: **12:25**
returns **10:06**
